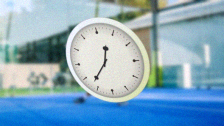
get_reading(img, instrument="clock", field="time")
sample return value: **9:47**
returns **12:37**
